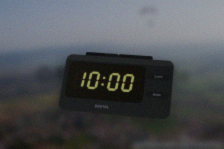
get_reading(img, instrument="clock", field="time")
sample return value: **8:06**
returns **10:00**
